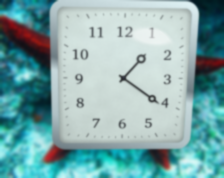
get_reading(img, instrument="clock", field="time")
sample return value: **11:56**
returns **1:21**
